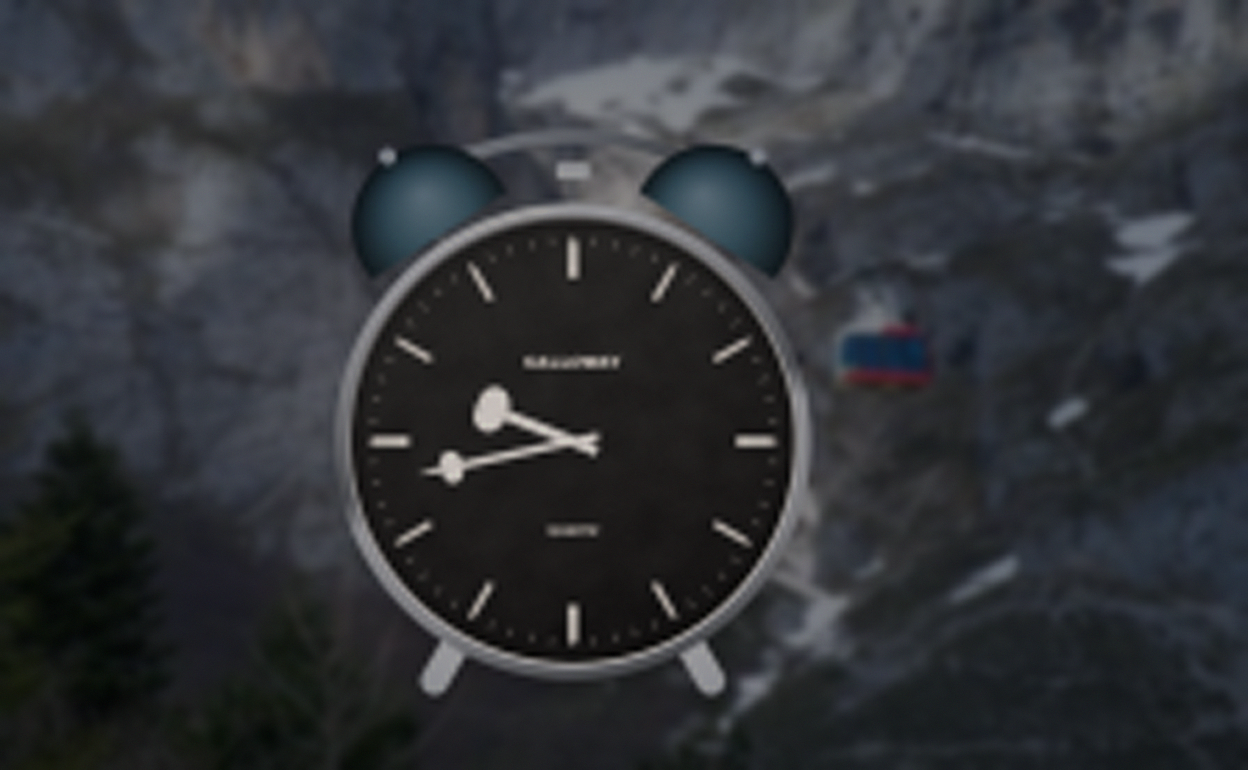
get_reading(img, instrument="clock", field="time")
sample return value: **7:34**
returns **9:43**
